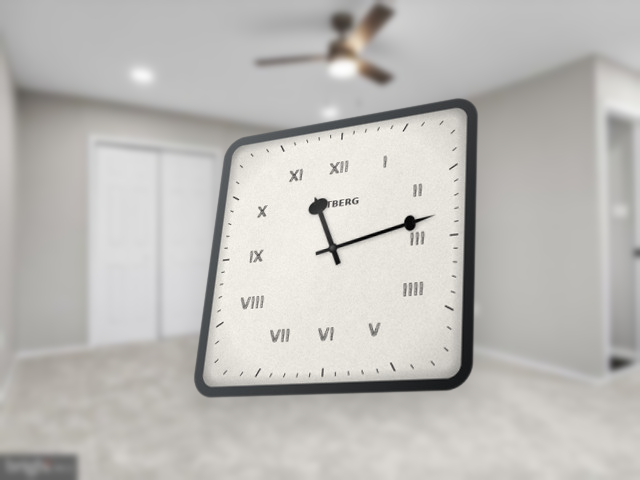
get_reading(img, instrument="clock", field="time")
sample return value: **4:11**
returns **11:13**
